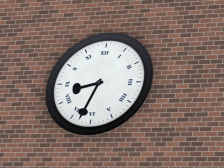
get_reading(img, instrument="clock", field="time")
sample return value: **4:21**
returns **8:33**
